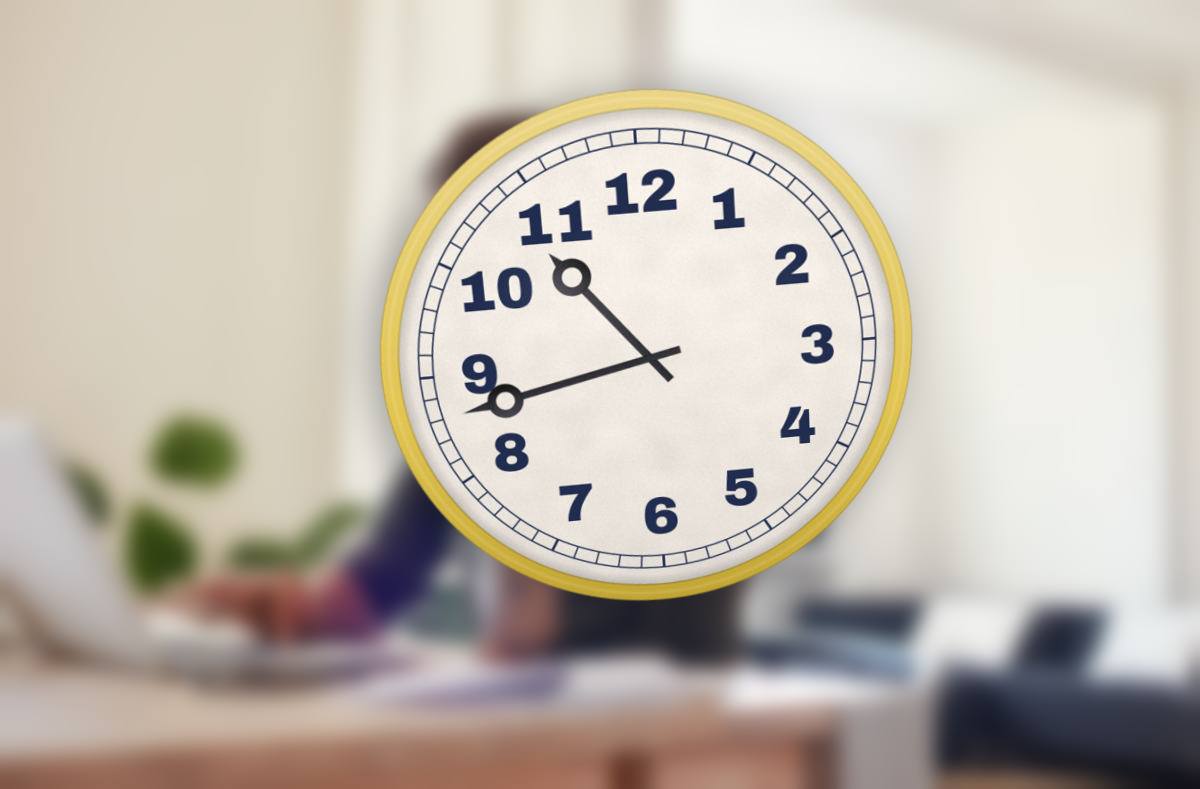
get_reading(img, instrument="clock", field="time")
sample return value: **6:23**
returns **10:43**
